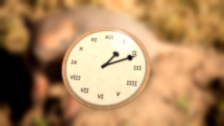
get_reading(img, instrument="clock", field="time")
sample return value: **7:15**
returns **1:11**
